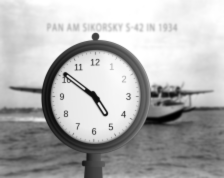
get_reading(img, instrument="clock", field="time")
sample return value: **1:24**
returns **4:51**
